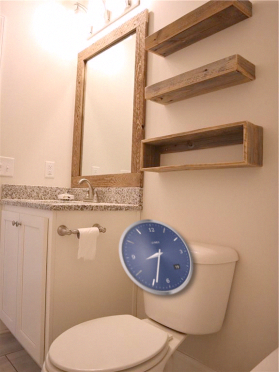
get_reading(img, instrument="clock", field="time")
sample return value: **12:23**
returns **8:34**
